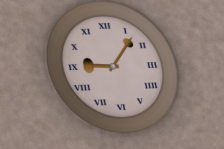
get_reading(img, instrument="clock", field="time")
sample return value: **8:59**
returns **9:07**
